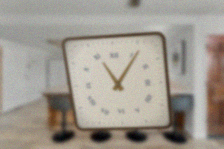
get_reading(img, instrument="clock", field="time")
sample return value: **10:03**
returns **11:06**
